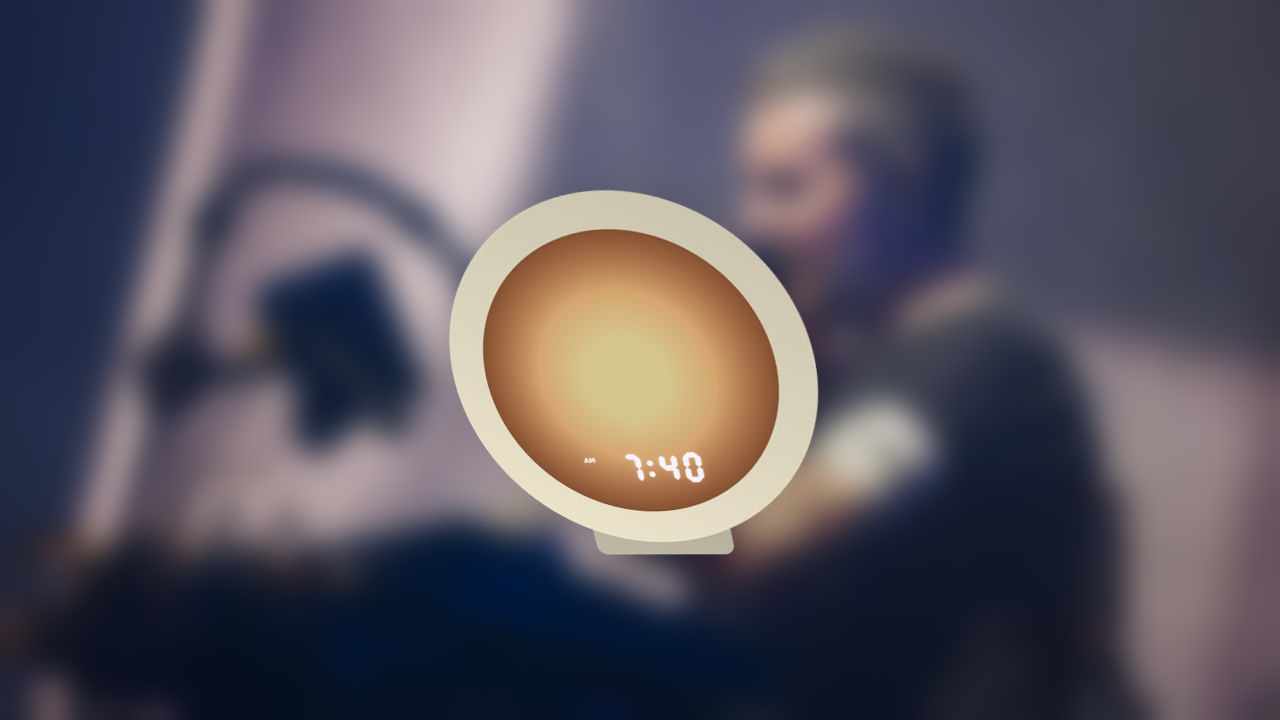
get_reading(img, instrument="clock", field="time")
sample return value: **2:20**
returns **7:40**
